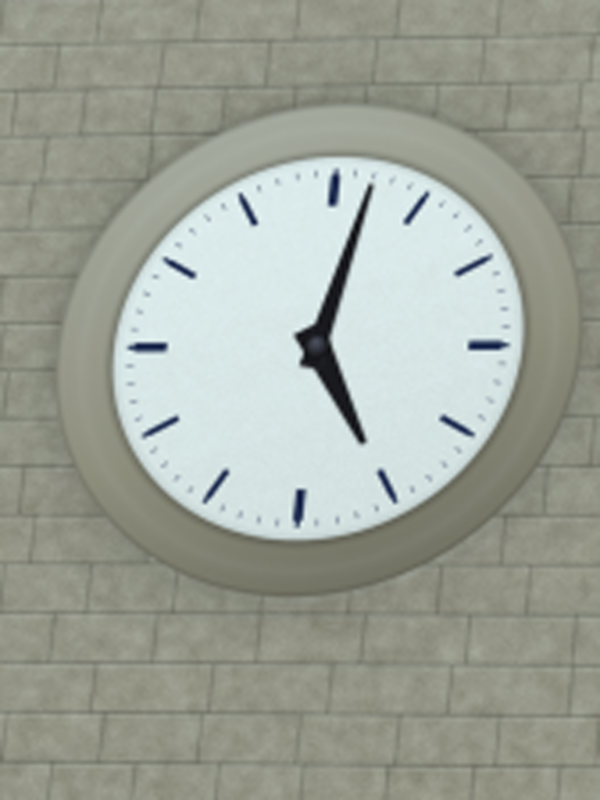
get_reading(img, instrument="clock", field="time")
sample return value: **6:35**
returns **5:02**
